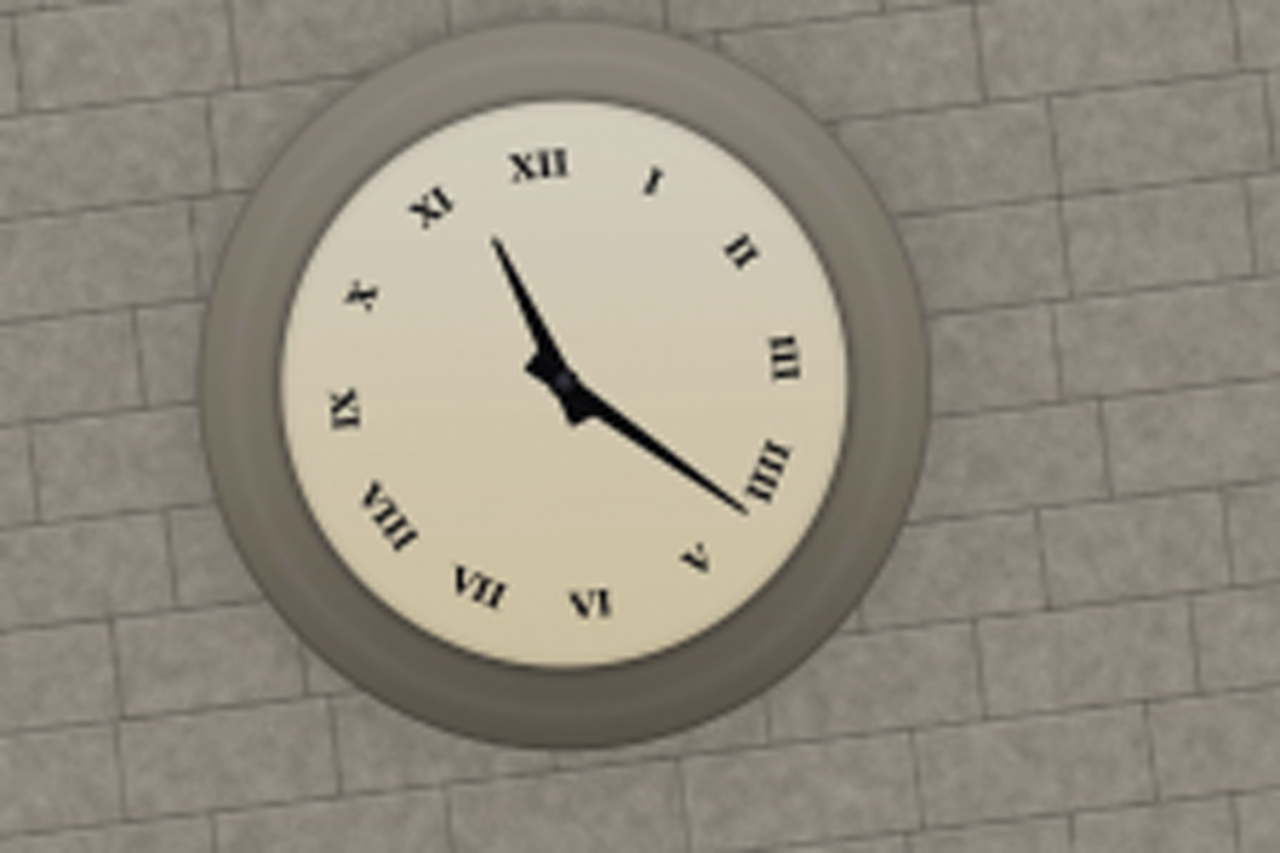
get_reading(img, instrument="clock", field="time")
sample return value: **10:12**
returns **11:22**
